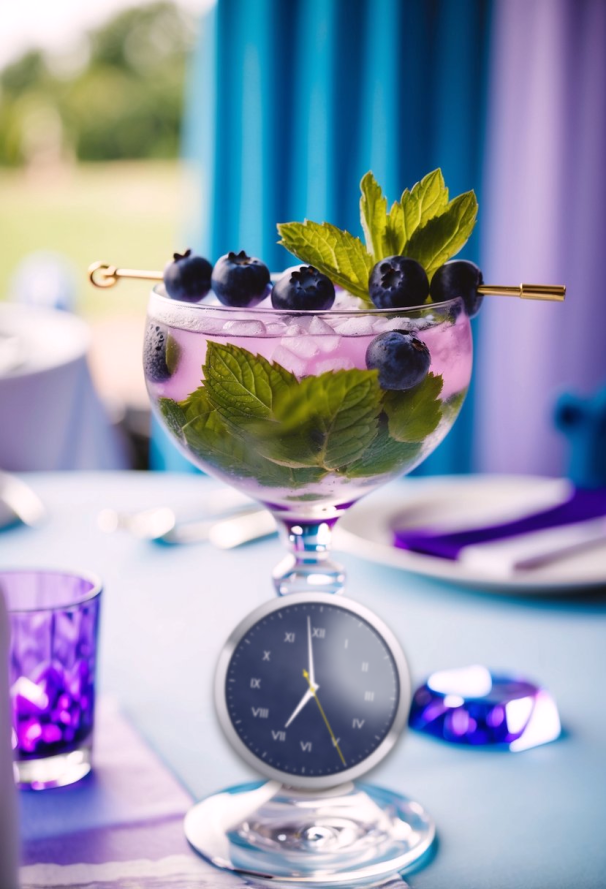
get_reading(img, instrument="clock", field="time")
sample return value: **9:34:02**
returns **6:58:25**
